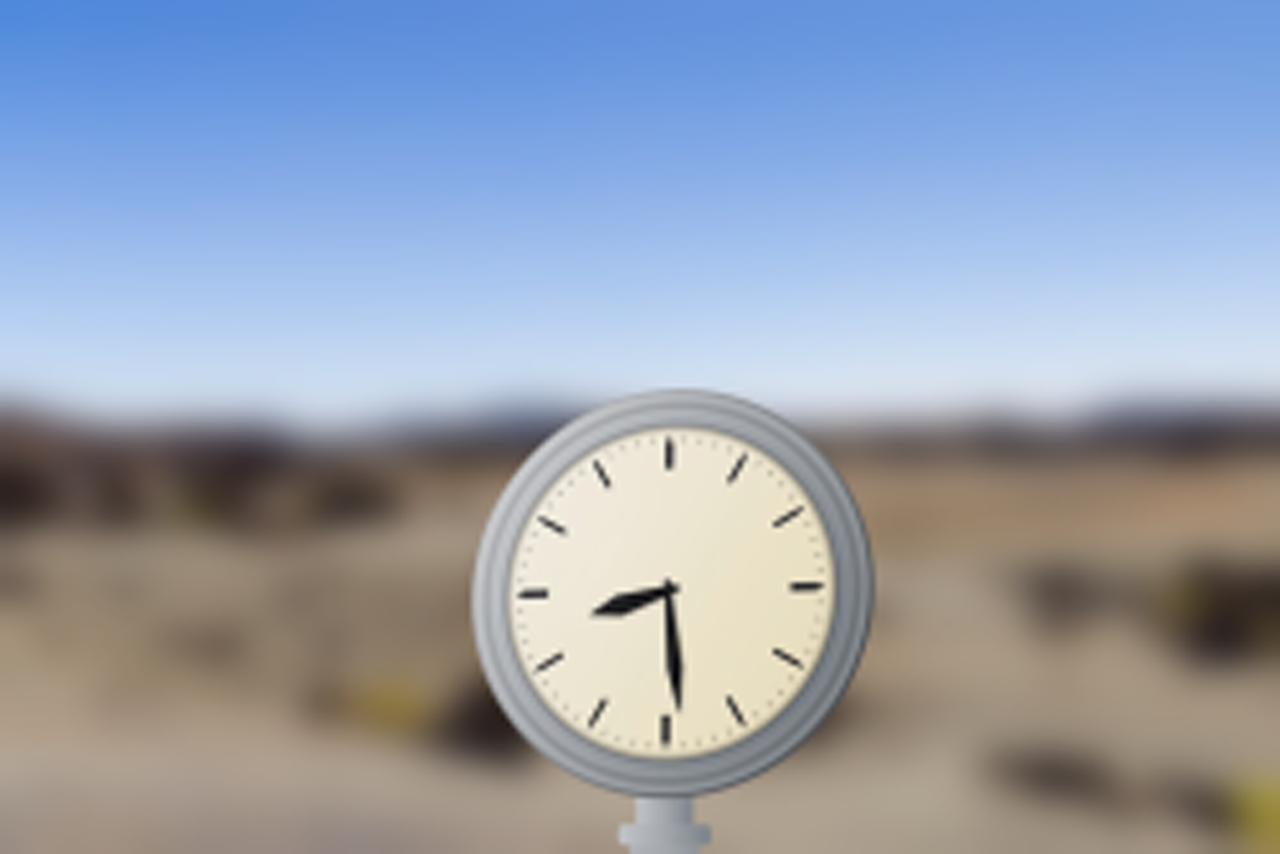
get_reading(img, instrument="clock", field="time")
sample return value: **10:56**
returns **8:29**
